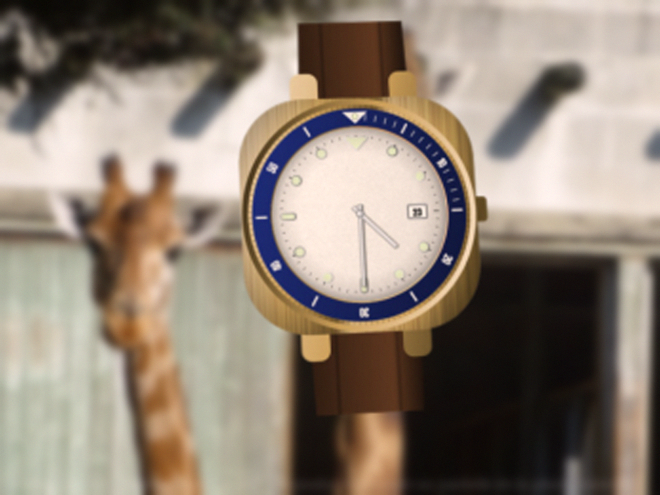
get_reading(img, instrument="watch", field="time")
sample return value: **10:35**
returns **4:30**
